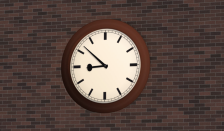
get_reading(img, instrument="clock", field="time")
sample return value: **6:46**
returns **8:52**
